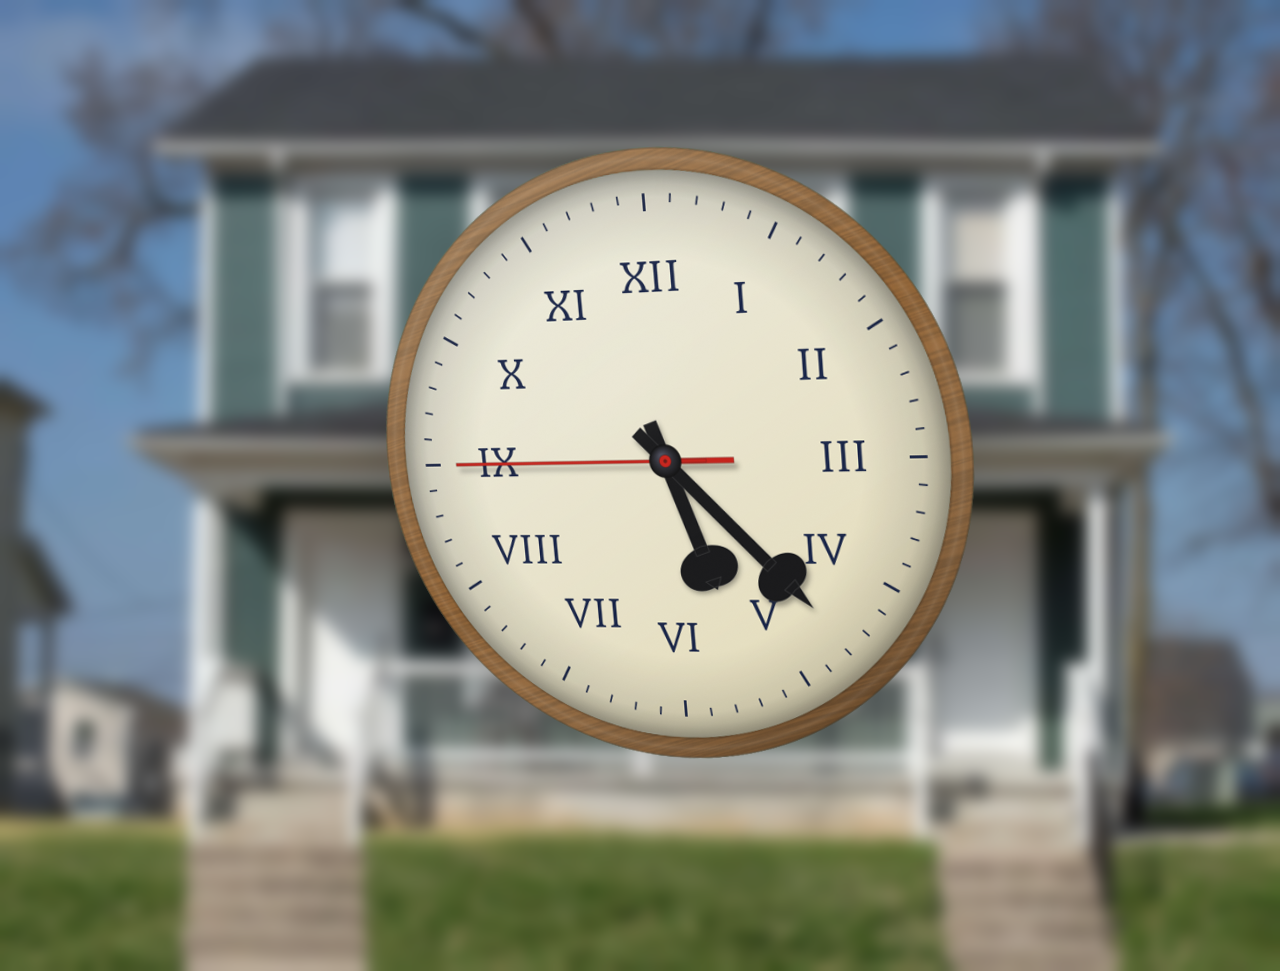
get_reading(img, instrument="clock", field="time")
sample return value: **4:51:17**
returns **5:22:45**
